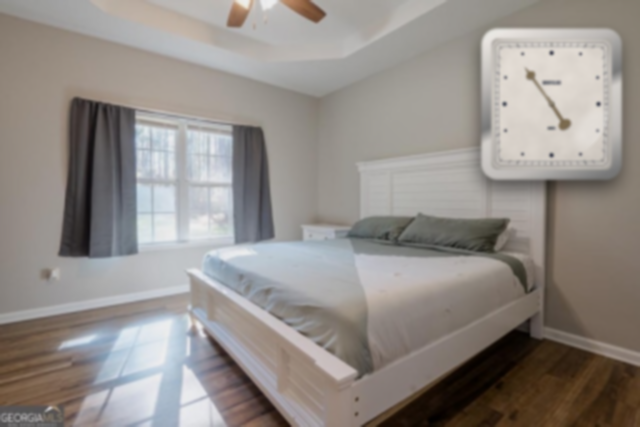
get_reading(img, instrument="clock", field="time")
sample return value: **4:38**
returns **4:54**
